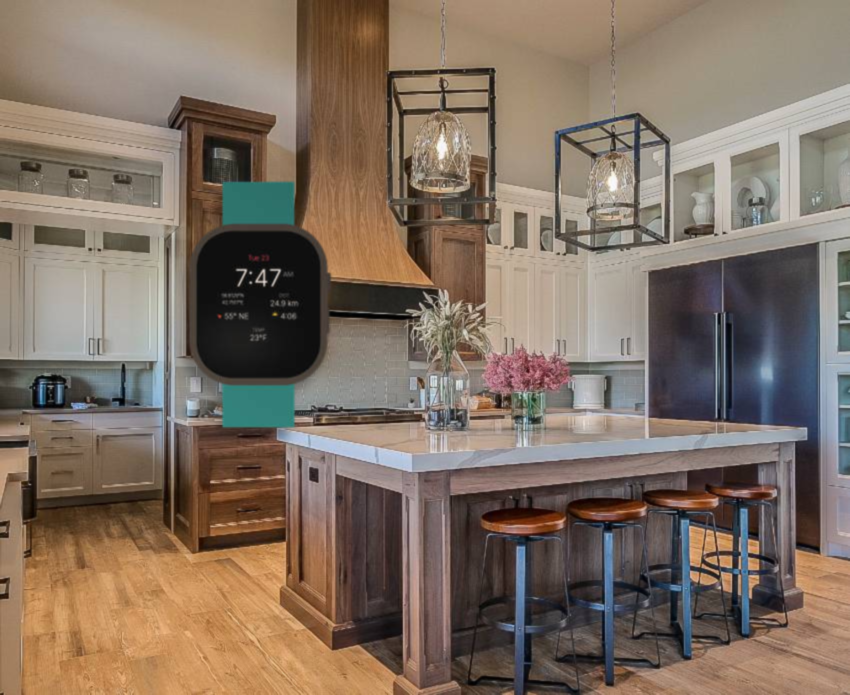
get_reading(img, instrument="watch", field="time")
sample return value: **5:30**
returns **7:47**
